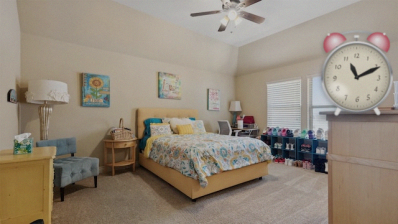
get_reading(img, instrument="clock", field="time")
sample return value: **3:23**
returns **11:11**
